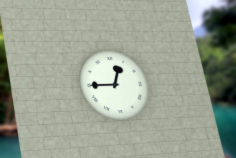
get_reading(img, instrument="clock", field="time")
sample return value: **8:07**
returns **12:45**
